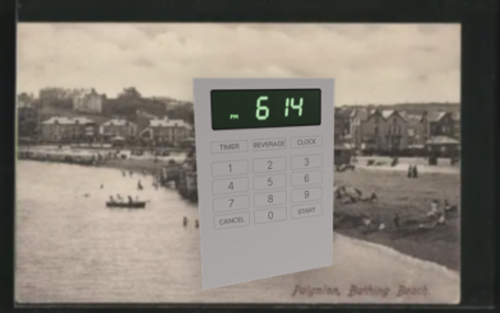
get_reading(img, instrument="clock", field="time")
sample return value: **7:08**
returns **6:14**
